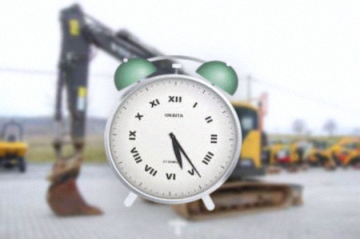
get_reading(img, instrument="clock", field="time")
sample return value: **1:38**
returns **5:24**
